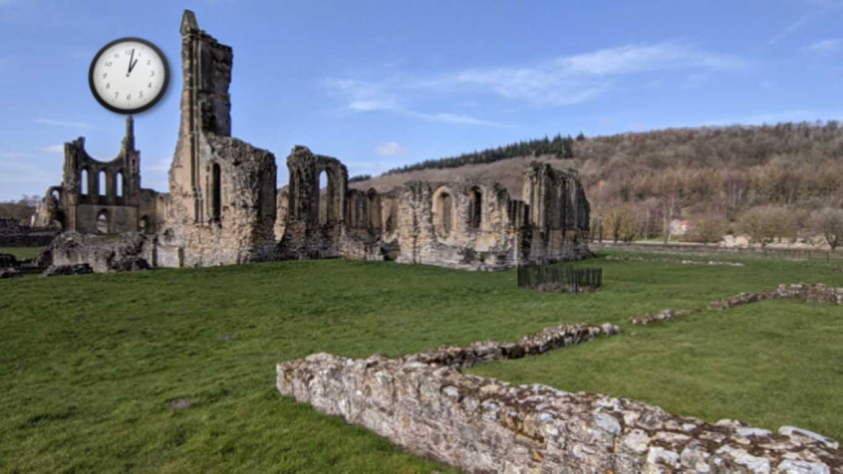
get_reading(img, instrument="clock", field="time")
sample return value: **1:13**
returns **1:02**
